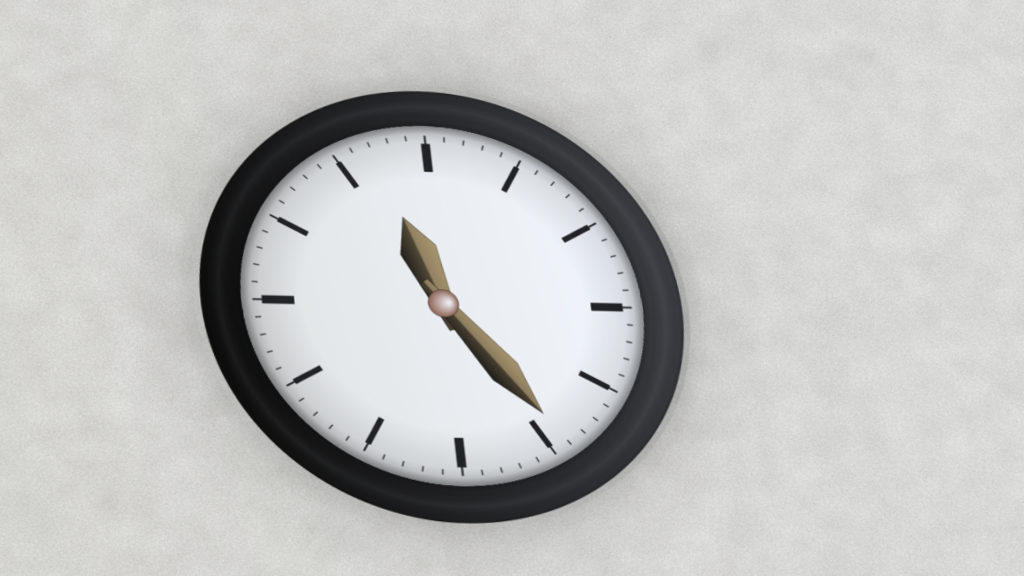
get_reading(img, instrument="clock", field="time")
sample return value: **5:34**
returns **11:24**
